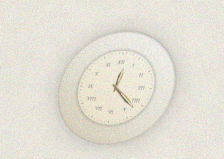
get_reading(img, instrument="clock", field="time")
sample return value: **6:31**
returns **12:22**
